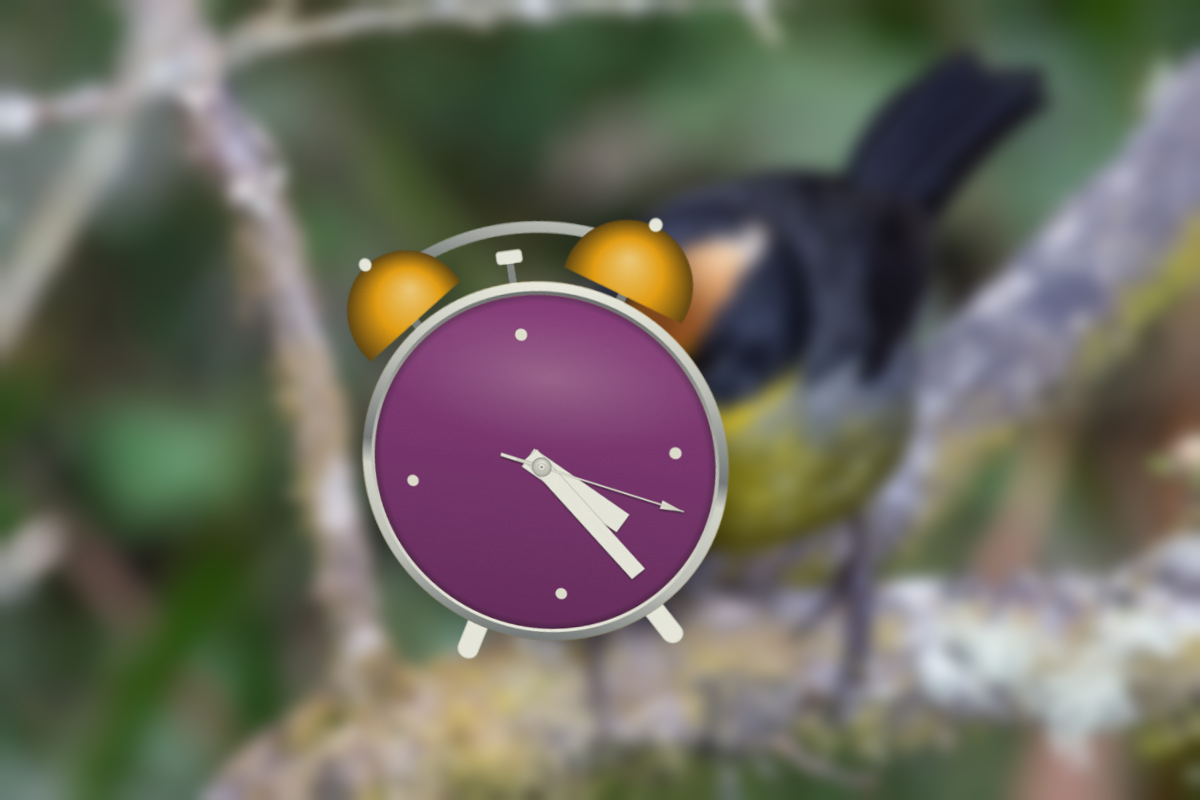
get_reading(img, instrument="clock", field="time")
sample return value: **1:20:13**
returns **4:24:19**
